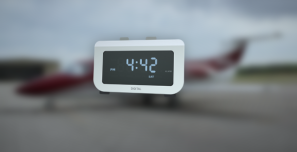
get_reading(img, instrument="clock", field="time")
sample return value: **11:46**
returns **4:42**
